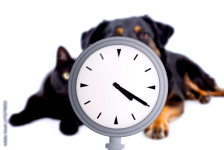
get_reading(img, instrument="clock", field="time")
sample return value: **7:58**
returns **4:20**
